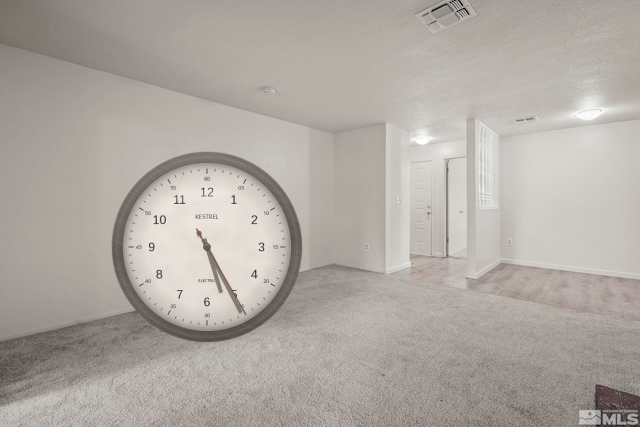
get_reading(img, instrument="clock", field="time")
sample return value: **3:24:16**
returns **5:25:25**
